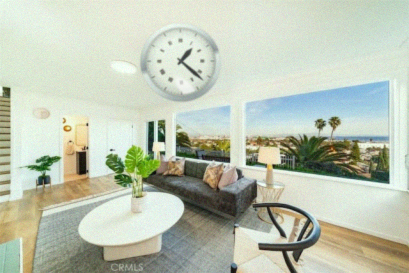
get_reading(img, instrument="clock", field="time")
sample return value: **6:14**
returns **1:22**
